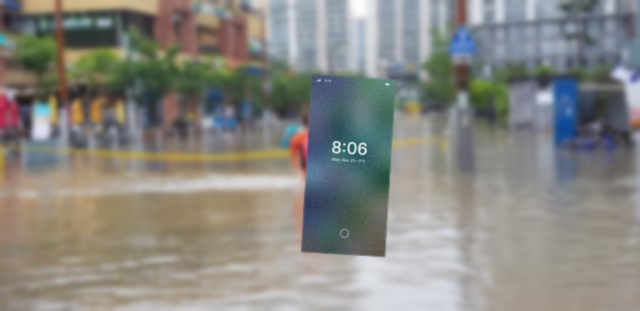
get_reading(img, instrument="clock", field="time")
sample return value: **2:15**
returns **8:06**
